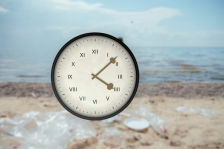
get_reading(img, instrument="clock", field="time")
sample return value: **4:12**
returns **4:08**
